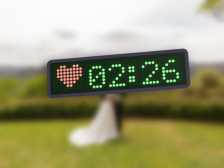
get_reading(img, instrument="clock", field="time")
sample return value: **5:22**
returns **2:26**
